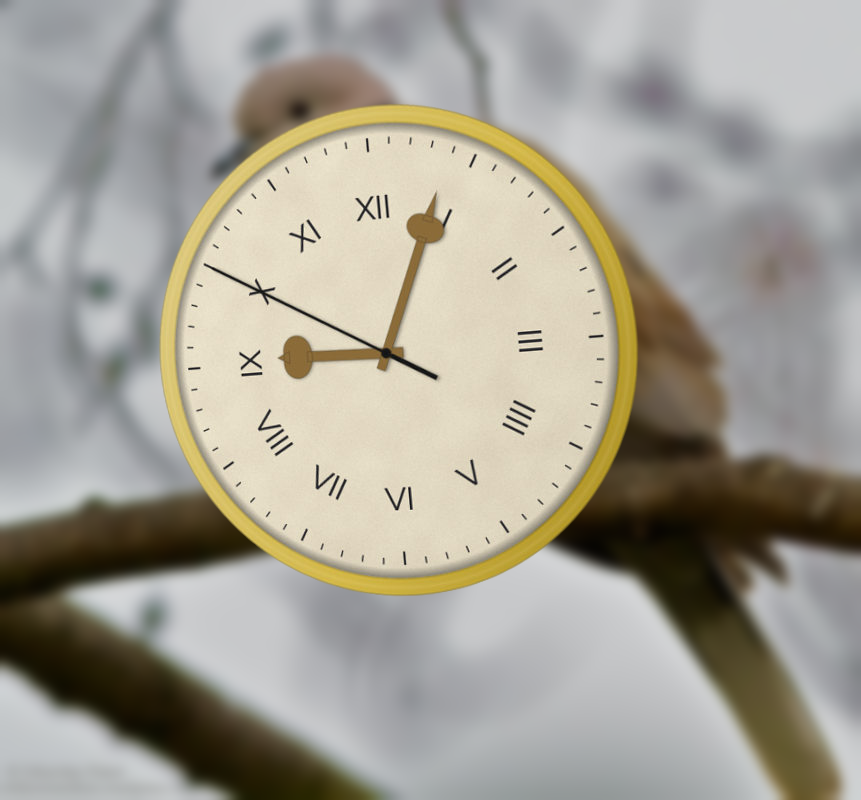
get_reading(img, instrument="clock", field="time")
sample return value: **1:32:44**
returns **9:03:50**
